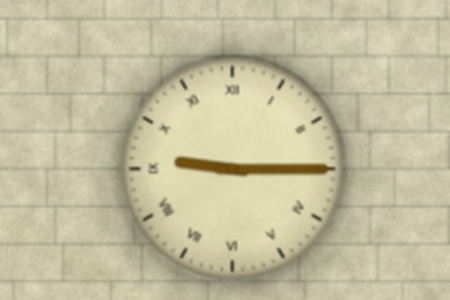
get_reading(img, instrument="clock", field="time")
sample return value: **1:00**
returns **9:15**
